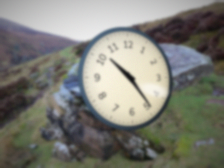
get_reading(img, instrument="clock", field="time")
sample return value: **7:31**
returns **10:24**
